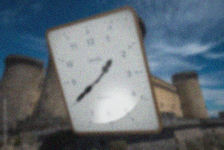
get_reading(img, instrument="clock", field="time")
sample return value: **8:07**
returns **1:40**
